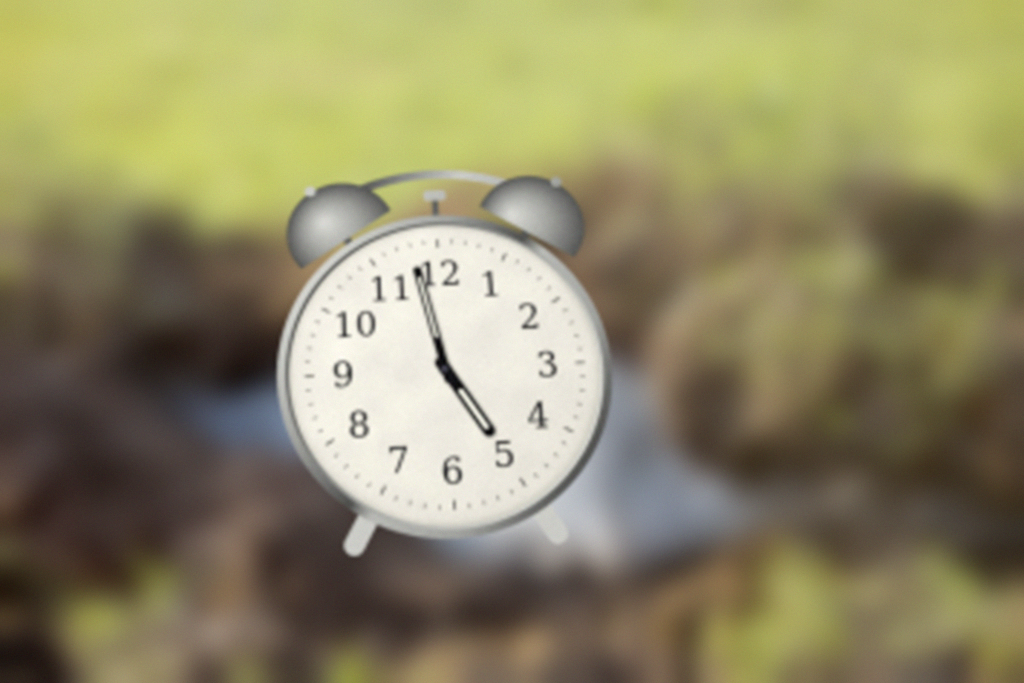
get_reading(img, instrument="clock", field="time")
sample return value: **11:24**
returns **4:58**
